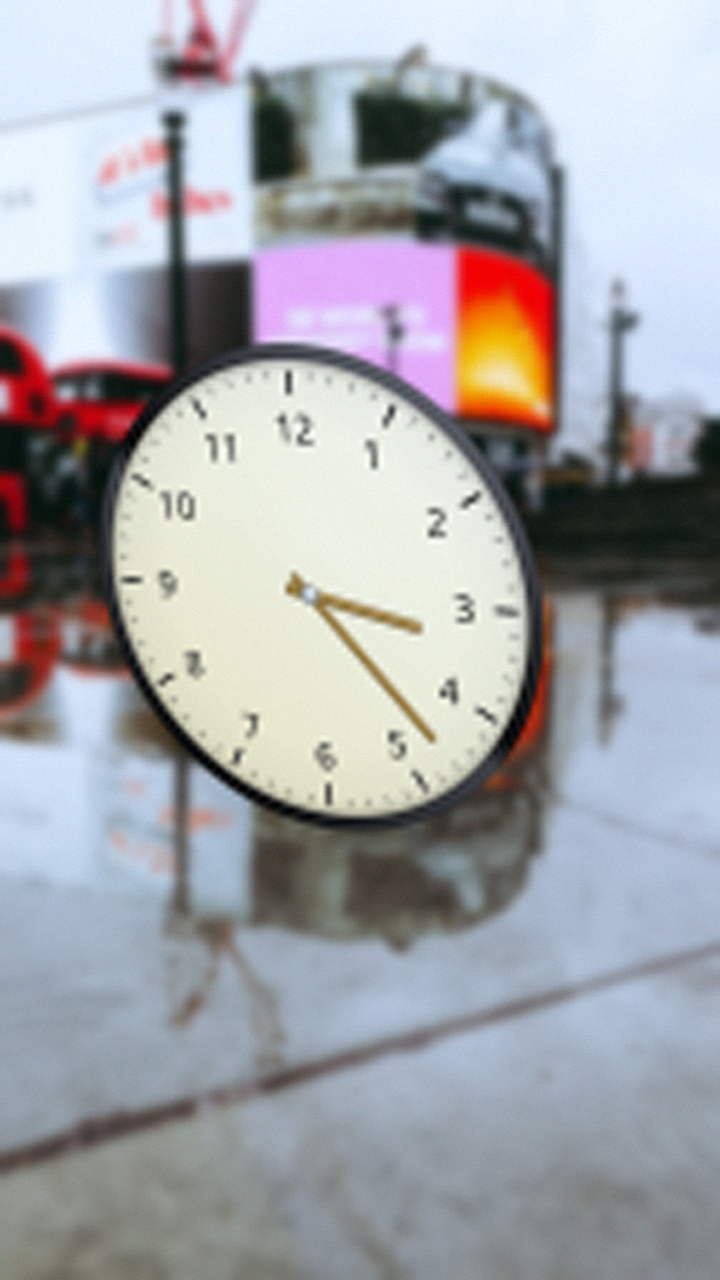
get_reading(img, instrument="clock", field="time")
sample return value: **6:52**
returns **3:23**
